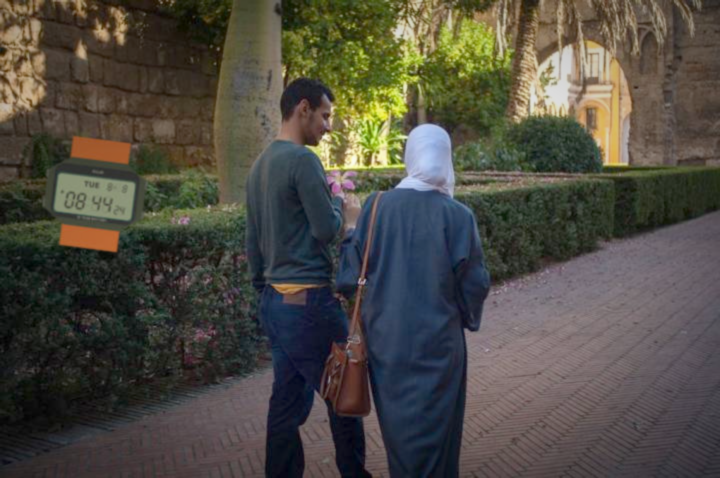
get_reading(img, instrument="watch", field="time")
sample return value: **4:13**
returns **8:44**
